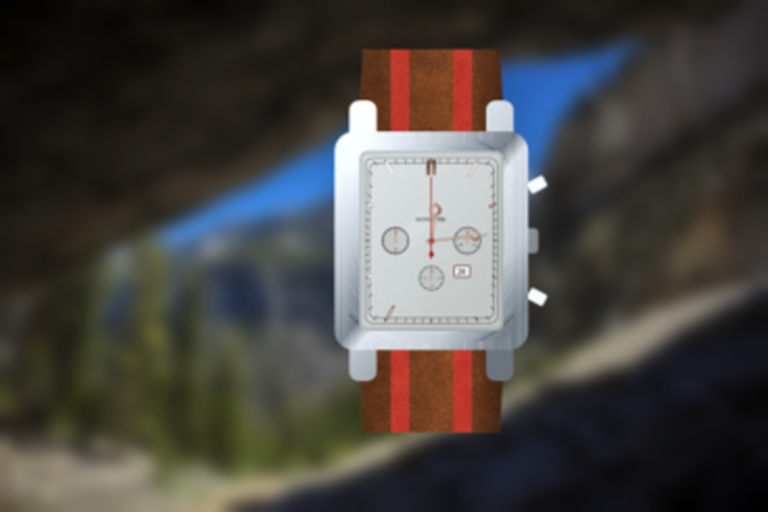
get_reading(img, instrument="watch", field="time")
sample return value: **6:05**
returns **12:14**
